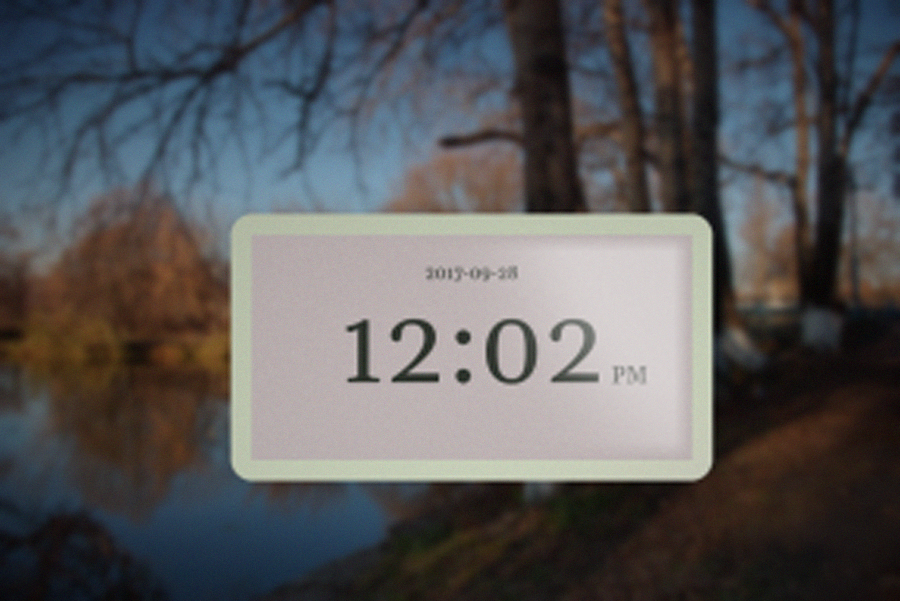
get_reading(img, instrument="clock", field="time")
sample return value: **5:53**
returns **12:02**
